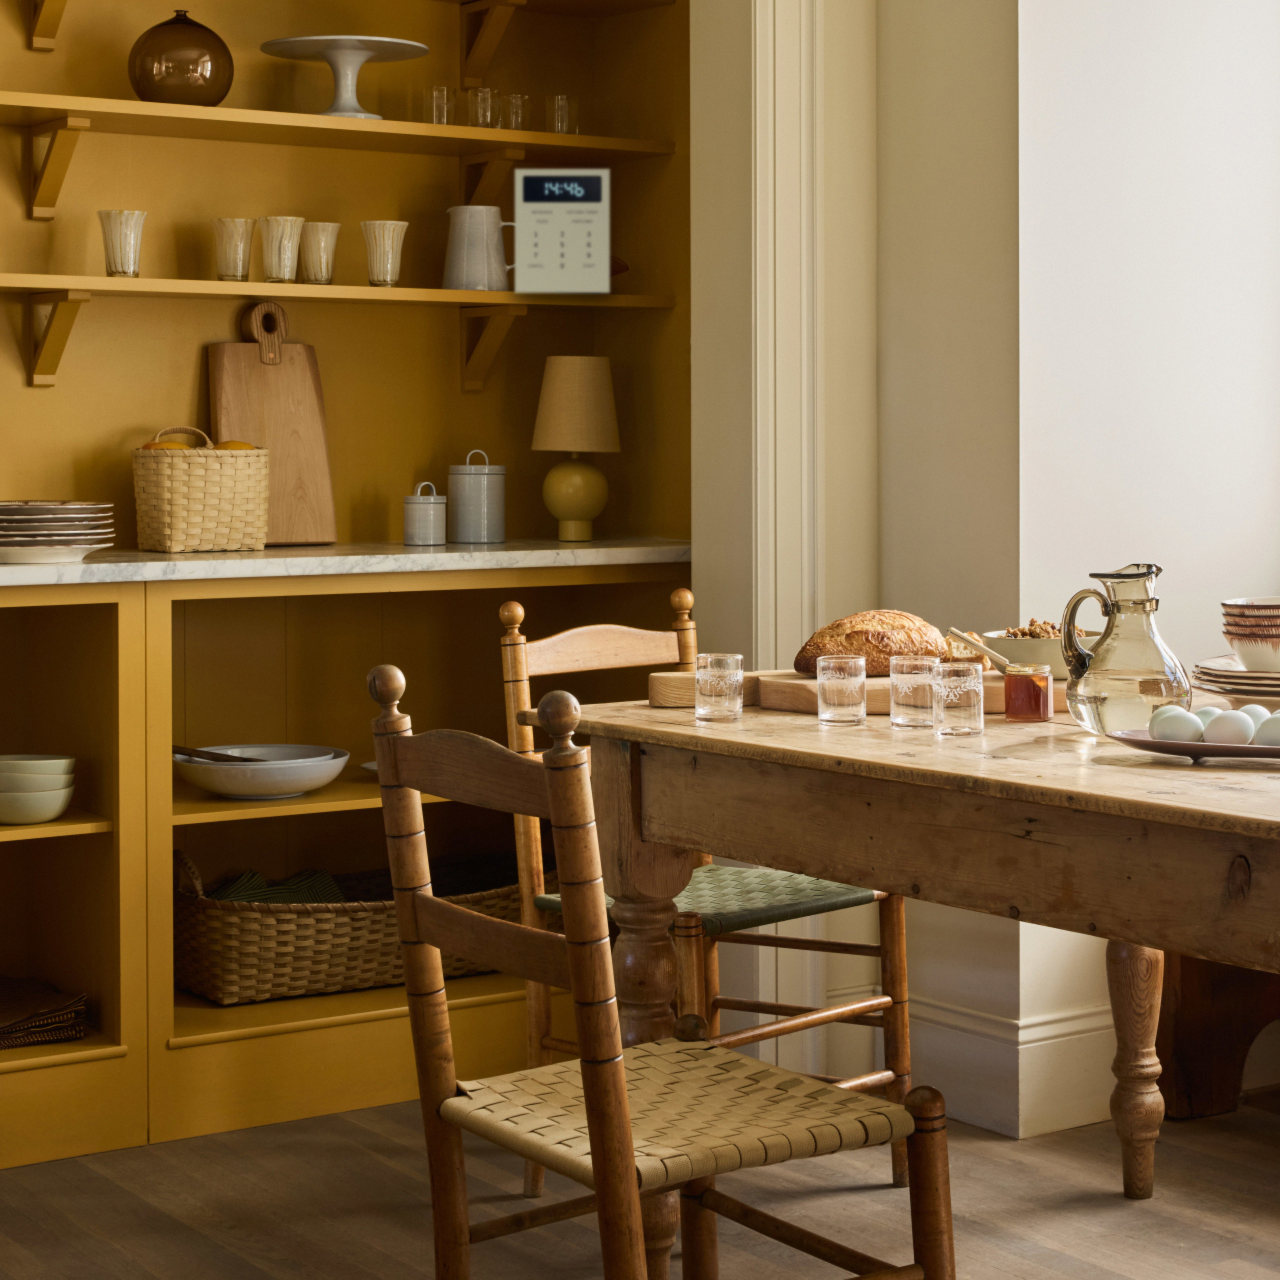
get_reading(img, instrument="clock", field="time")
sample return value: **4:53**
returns **14:46**
